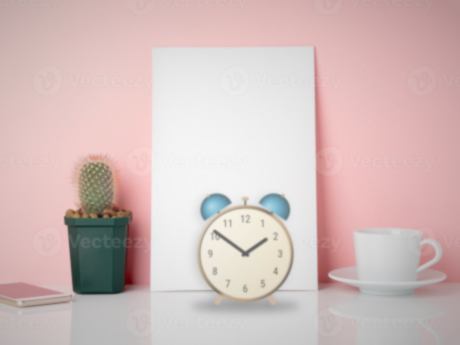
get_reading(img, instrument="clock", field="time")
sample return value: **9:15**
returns **1:51**
